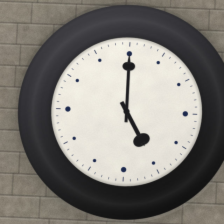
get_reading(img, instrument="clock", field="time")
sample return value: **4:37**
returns **5:00**
